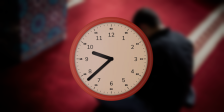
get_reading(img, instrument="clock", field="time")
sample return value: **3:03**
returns **9:38**
